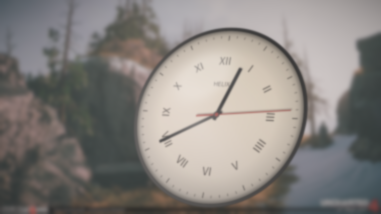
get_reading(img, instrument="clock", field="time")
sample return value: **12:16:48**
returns **12:40:14**
